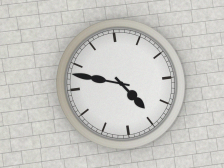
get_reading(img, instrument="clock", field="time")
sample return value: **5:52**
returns **4:48**
